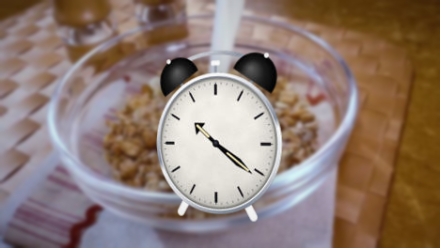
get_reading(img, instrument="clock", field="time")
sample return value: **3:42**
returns **10:21**
